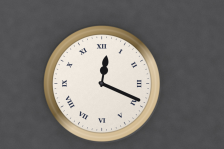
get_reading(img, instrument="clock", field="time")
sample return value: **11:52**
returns **12:19**
